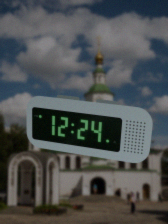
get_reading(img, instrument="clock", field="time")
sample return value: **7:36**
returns **12:24**
